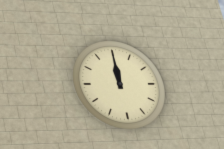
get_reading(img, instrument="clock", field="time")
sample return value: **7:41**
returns **12:00**
